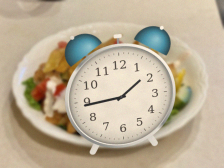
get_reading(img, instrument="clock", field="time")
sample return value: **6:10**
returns **1:44**
